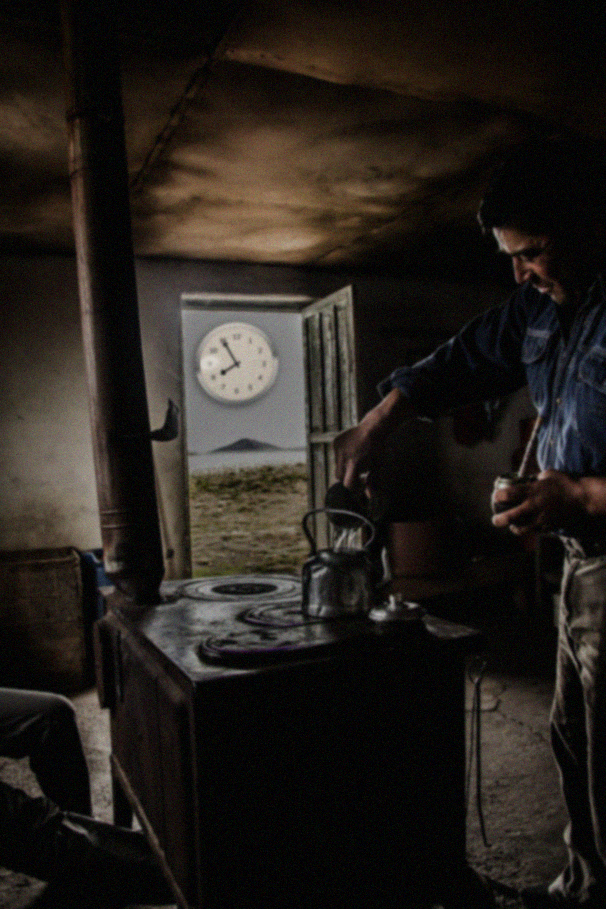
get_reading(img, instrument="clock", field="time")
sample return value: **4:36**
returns **7:55**
